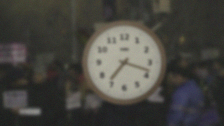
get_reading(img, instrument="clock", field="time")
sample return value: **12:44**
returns **7:18**
